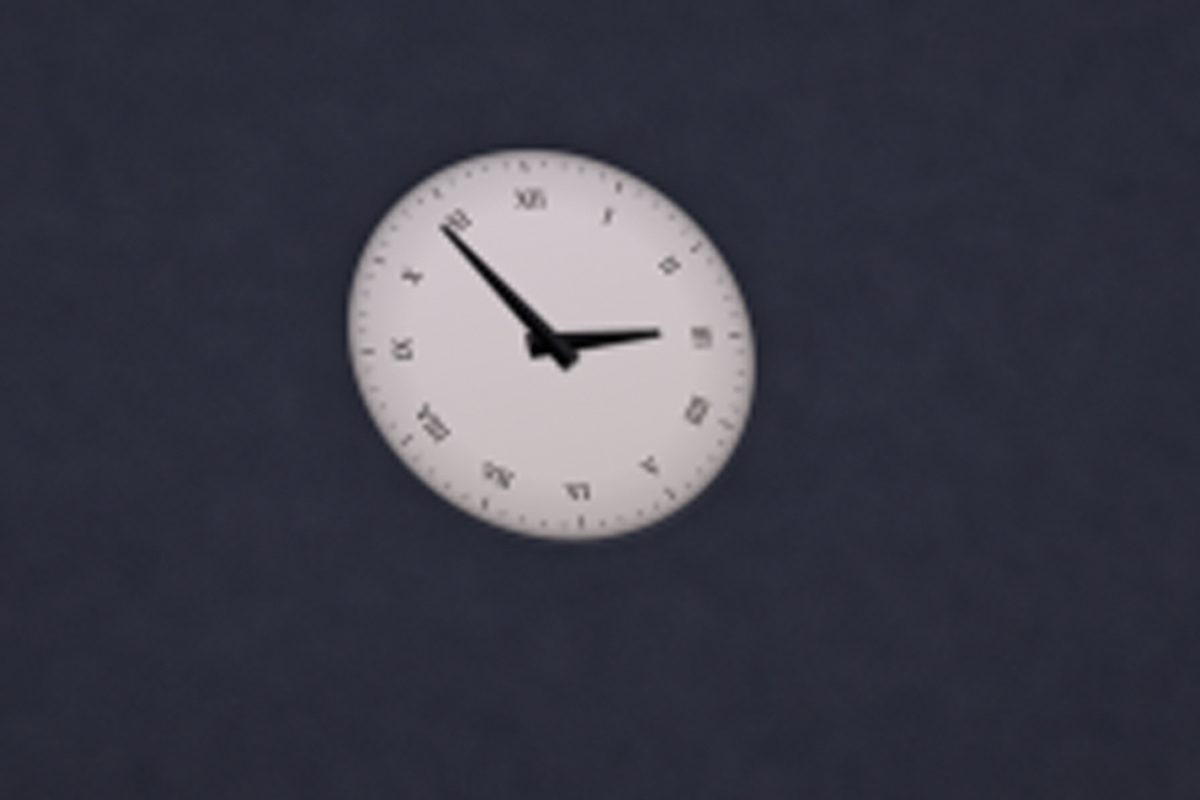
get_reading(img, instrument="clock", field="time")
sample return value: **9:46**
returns **2:54**
